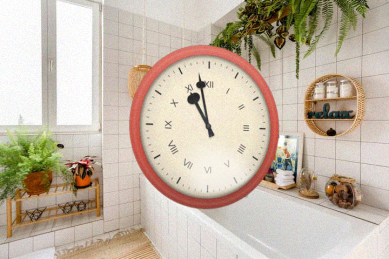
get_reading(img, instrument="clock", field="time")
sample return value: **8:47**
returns **10:58**
